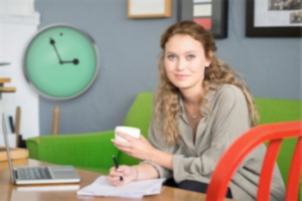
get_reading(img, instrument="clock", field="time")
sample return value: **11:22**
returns **2:56**
